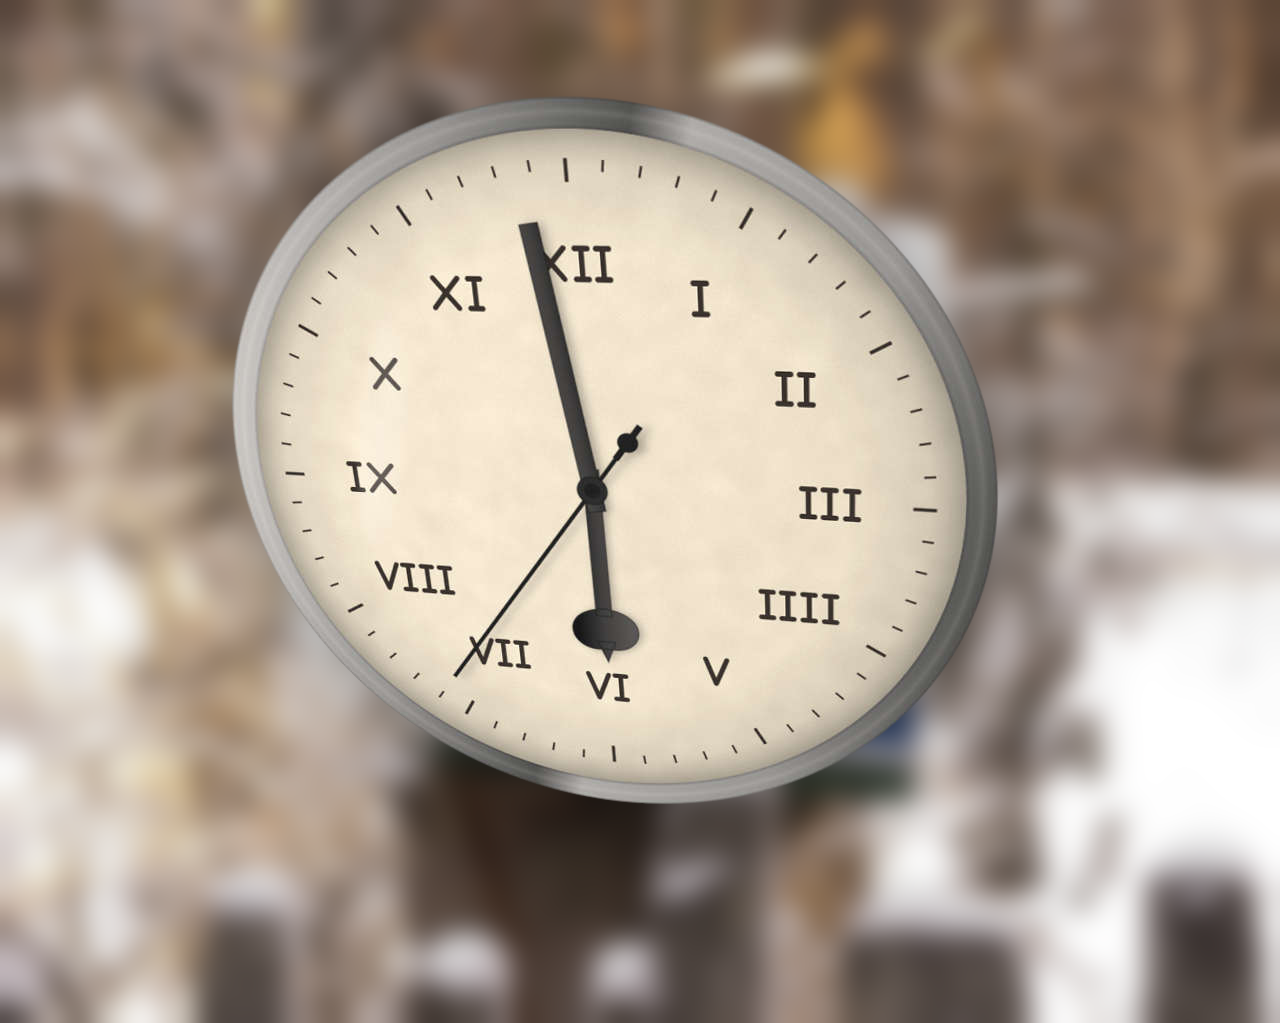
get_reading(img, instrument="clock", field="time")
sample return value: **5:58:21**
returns **5:58:36**
